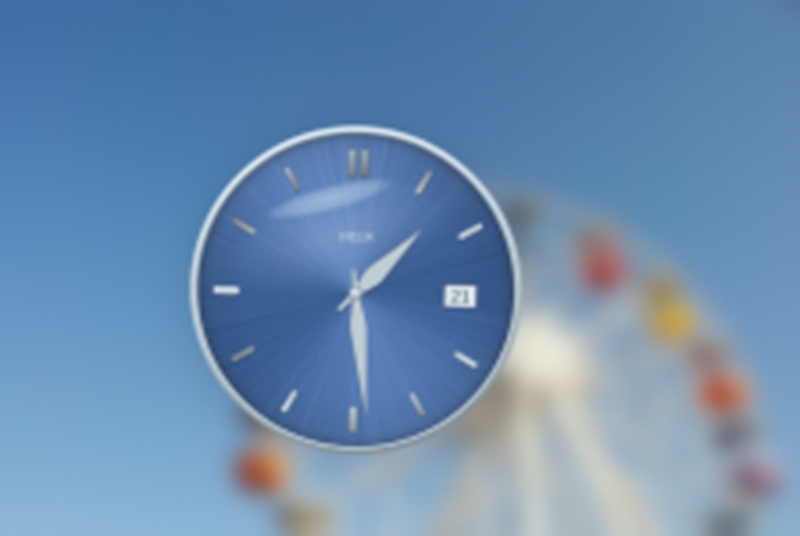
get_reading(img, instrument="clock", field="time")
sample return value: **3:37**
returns **1:29**
